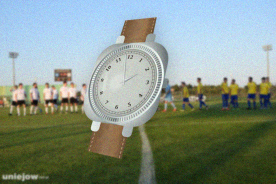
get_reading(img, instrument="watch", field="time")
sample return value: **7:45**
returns **1:58**
